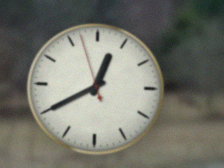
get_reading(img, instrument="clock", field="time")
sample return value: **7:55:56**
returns **12:39:57**
